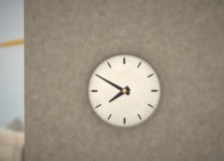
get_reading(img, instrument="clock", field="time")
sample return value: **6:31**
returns **7:50**
